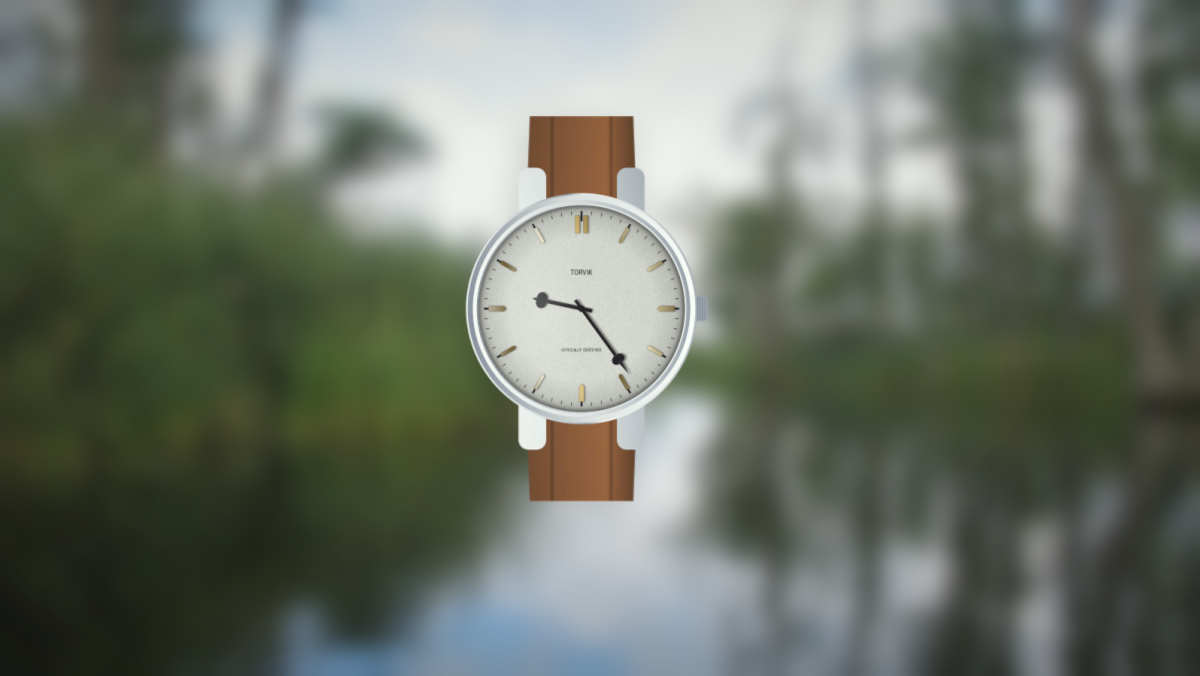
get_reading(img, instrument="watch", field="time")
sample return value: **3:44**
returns **9:24**
